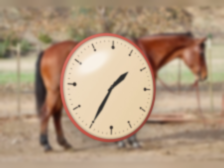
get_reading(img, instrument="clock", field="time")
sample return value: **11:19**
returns **1:35**
